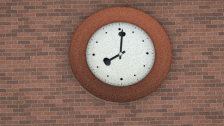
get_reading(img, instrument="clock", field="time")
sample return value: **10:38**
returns **8:01**
